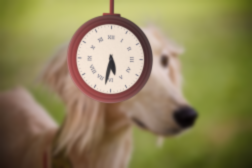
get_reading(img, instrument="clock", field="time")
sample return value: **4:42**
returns **5:32**
